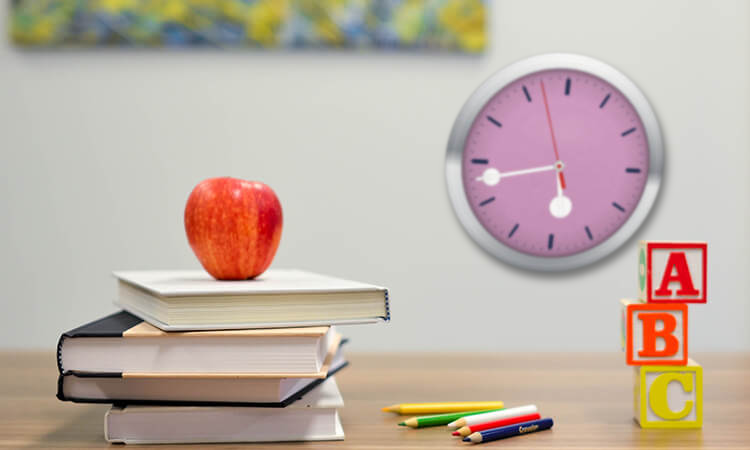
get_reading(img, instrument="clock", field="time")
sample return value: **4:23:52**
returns **5:42:57**
